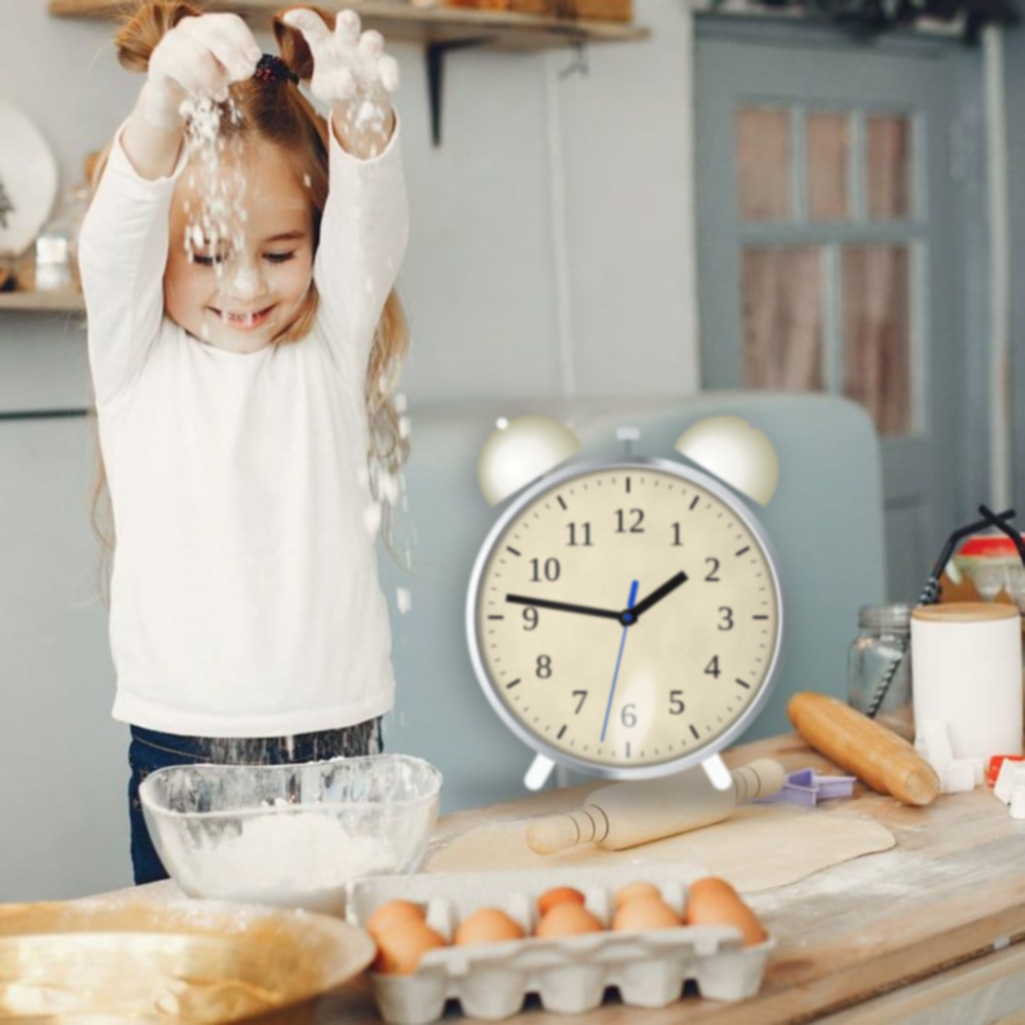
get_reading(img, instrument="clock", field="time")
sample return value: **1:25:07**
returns **1:46:32**
